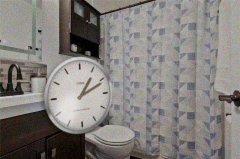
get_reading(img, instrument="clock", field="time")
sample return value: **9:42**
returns **1:11**
